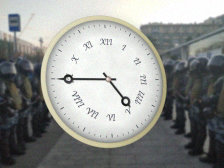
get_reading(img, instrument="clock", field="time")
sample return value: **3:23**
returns **4:45**
